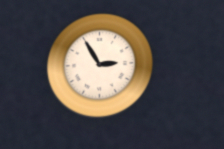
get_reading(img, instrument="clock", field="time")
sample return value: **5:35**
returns **2:55**
